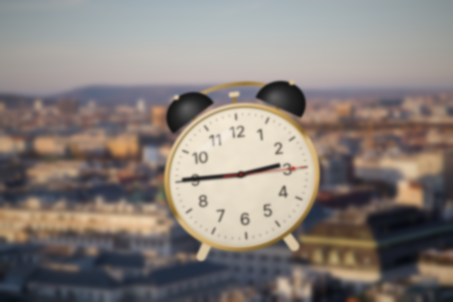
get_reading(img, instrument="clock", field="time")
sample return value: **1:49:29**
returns **2:45:15**
